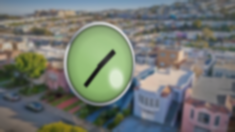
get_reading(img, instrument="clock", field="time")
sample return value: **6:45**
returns **1:37**
